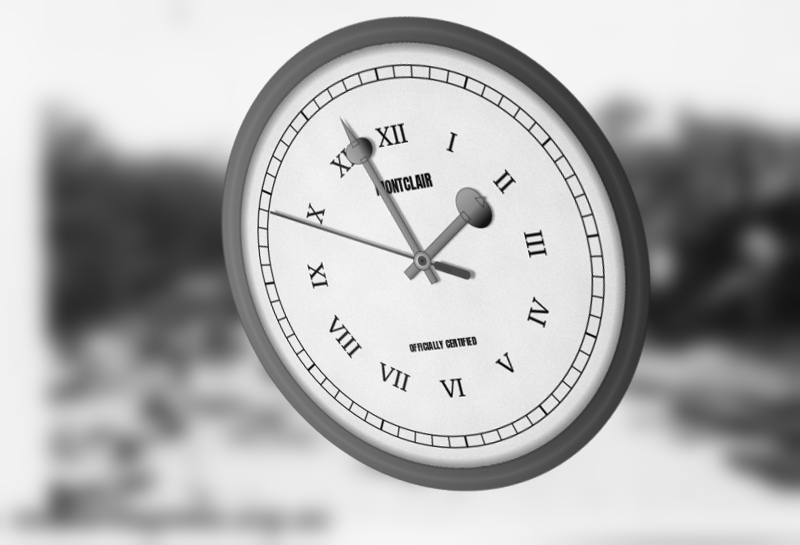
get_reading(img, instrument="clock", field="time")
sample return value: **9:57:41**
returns **1:56:49**
